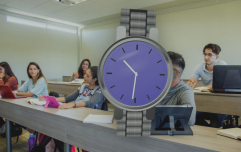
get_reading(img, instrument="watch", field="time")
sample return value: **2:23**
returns **10:31**
